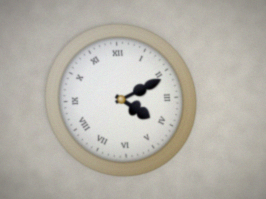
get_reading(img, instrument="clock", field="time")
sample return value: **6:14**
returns **4:11**
